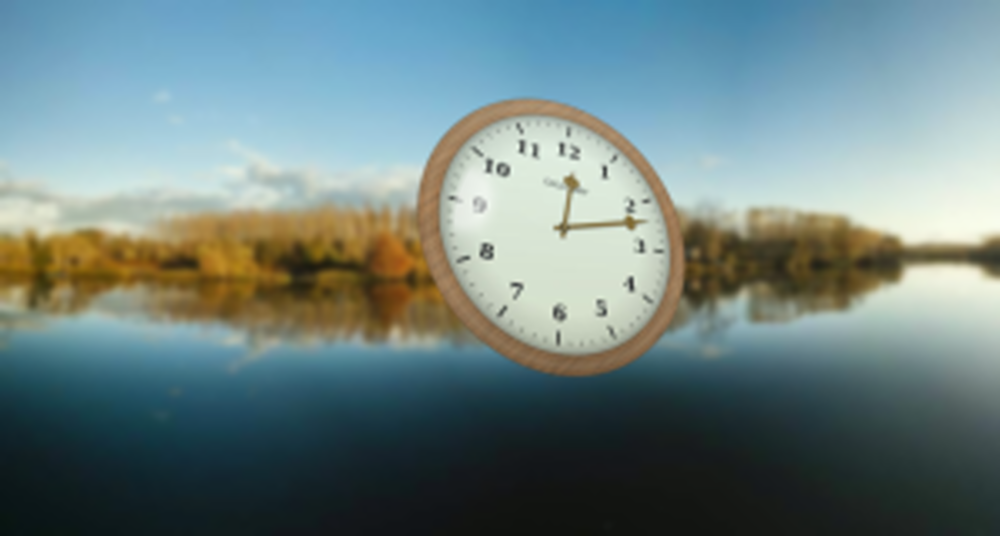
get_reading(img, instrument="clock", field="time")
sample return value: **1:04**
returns **12:12**
